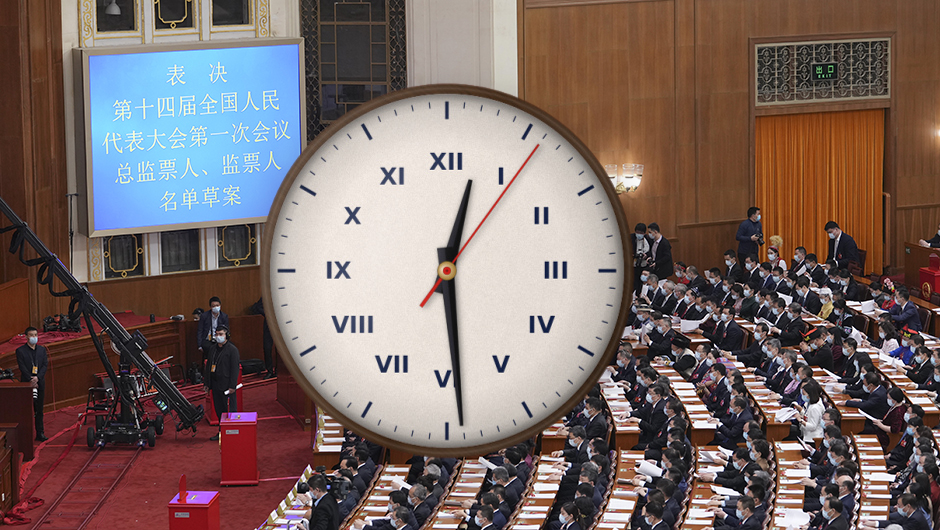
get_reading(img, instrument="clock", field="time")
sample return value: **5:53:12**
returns **12:29:06**
